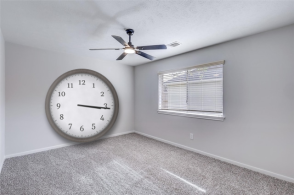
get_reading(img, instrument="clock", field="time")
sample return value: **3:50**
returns **3:16**
